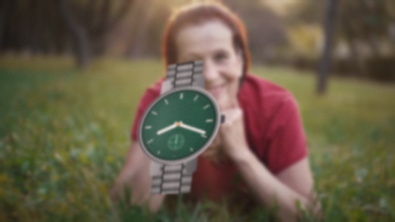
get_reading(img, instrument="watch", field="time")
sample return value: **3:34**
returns **8:19**
